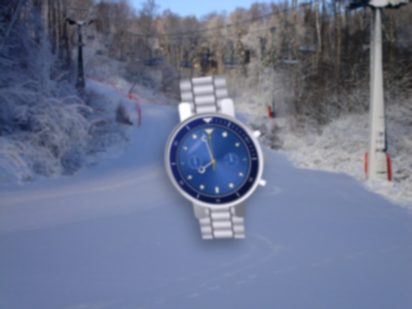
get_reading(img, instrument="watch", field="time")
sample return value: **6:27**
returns **7:58**
